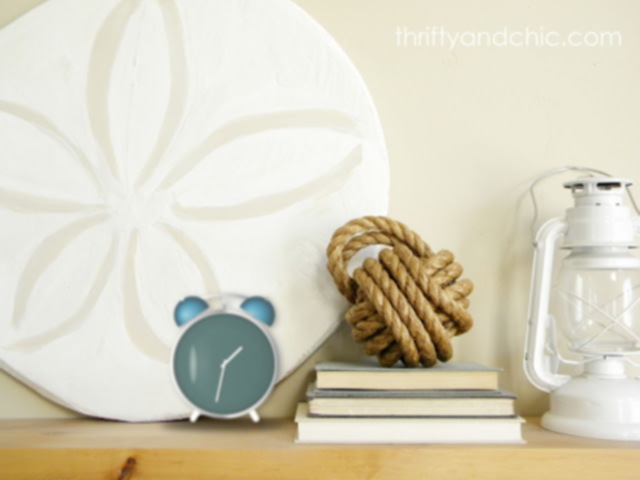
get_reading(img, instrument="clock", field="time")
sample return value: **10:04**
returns **1:32**
